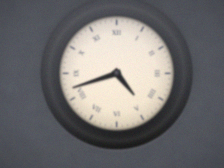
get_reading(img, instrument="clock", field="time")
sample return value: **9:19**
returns **4:42**
